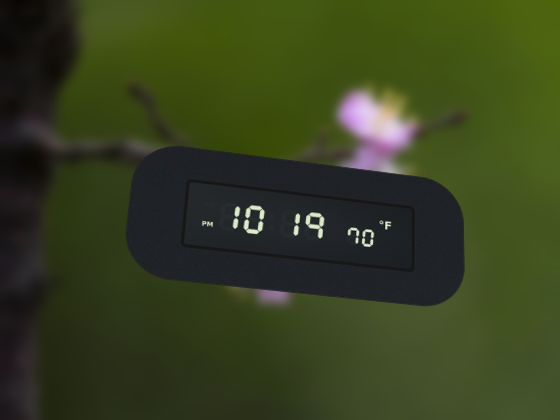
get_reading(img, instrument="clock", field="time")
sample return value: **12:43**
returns **10:19**
